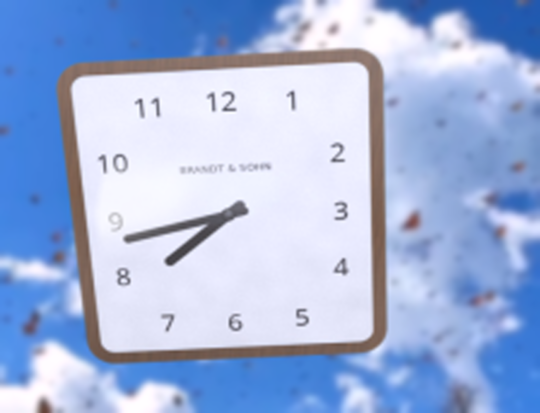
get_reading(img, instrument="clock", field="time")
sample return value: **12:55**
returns **7:43**
